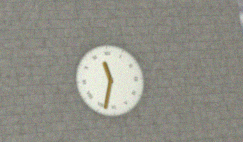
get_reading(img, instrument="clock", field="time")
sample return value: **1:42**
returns **11:33**
